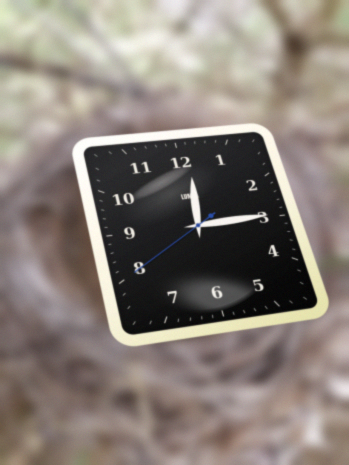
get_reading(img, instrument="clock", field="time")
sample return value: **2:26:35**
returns **12:14:40**
